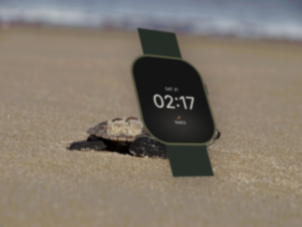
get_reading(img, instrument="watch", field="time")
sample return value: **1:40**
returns **2:17**
